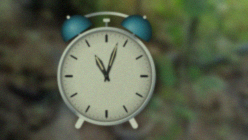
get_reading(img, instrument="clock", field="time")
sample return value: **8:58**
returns **11:03**
